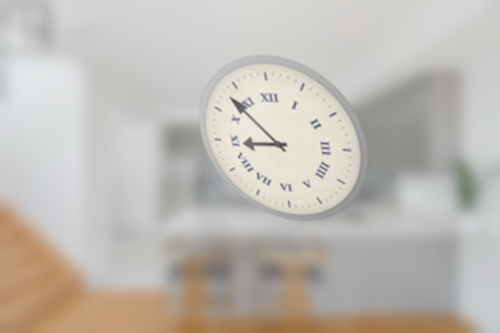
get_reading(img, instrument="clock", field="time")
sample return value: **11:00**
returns **8:53**
